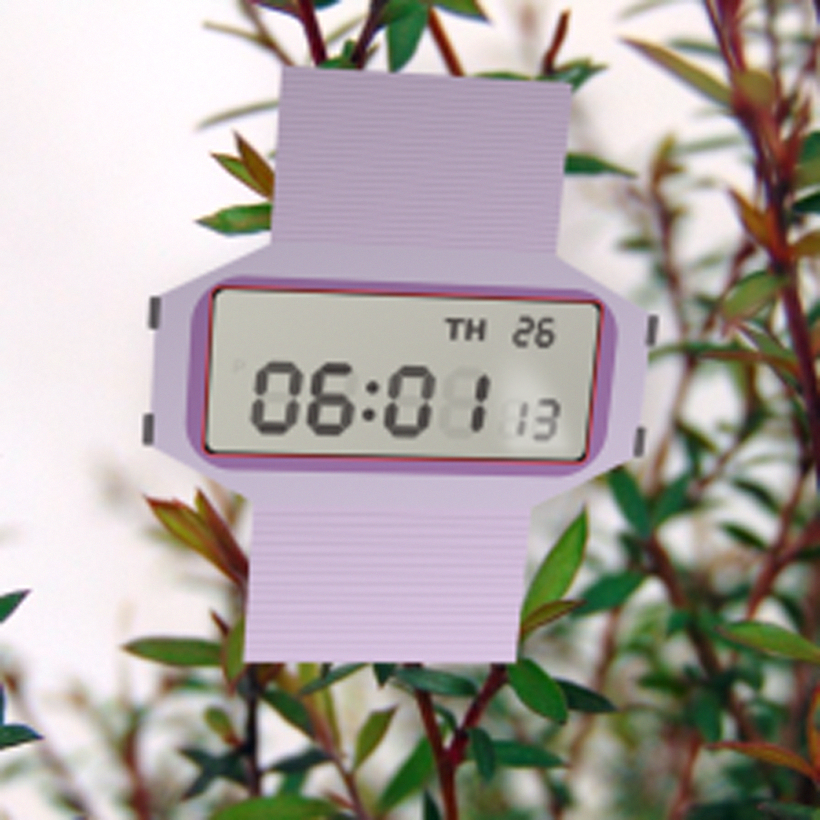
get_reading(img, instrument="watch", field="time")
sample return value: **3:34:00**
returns **6:01:13**
